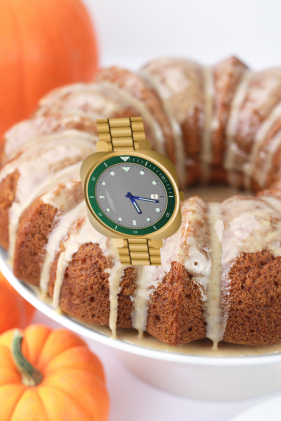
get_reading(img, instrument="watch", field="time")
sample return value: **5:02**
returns **5:17**
